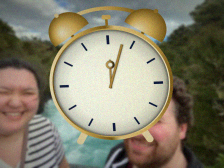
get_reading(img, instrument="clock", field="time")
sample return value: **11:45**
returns **12:03**
